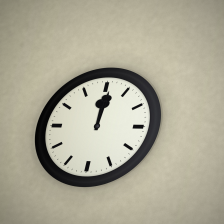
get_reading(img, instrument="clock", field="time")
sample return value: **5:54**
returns **12:01**
